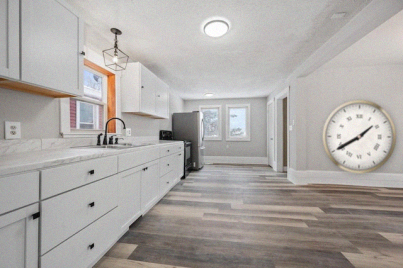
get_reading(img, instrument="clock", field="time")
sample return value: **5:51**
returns **1:40**
